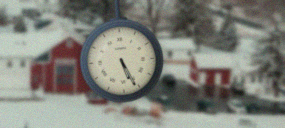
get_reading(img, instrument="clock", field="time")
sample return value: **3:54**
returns **5:26**
